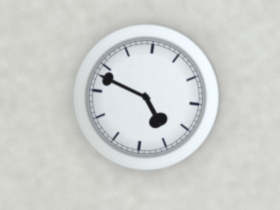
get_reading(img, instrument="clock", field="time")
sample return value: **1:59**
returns **4:48**
